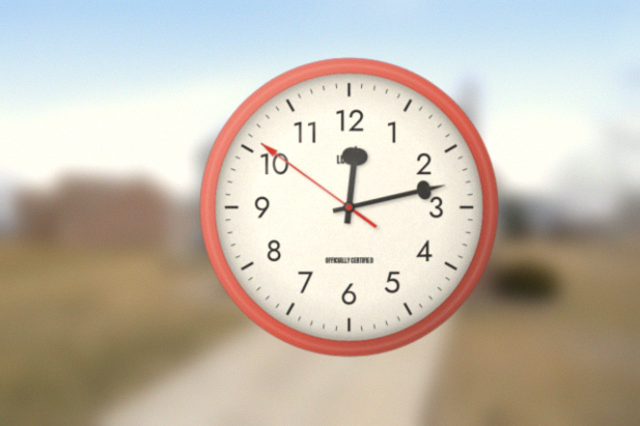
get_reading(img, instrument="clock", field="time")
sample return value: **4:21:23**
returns **12:12:51**
